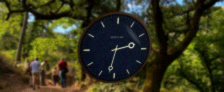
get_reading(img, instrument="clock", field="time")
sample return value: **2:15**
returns **2:32**
